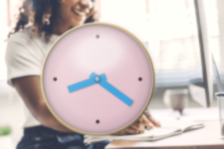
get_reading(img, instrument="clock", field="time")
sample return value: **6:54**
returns **8:21**
